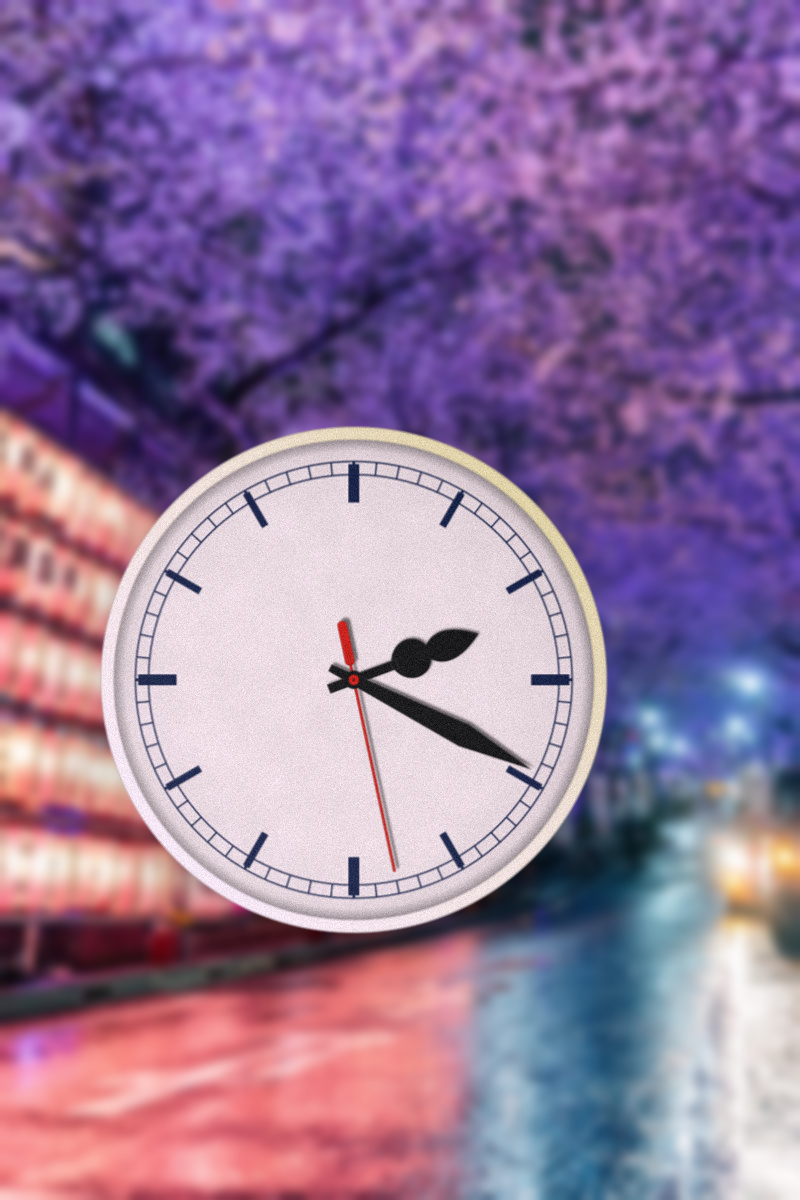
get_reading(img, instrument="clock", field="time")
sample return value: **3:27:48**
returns **2:19:28**
